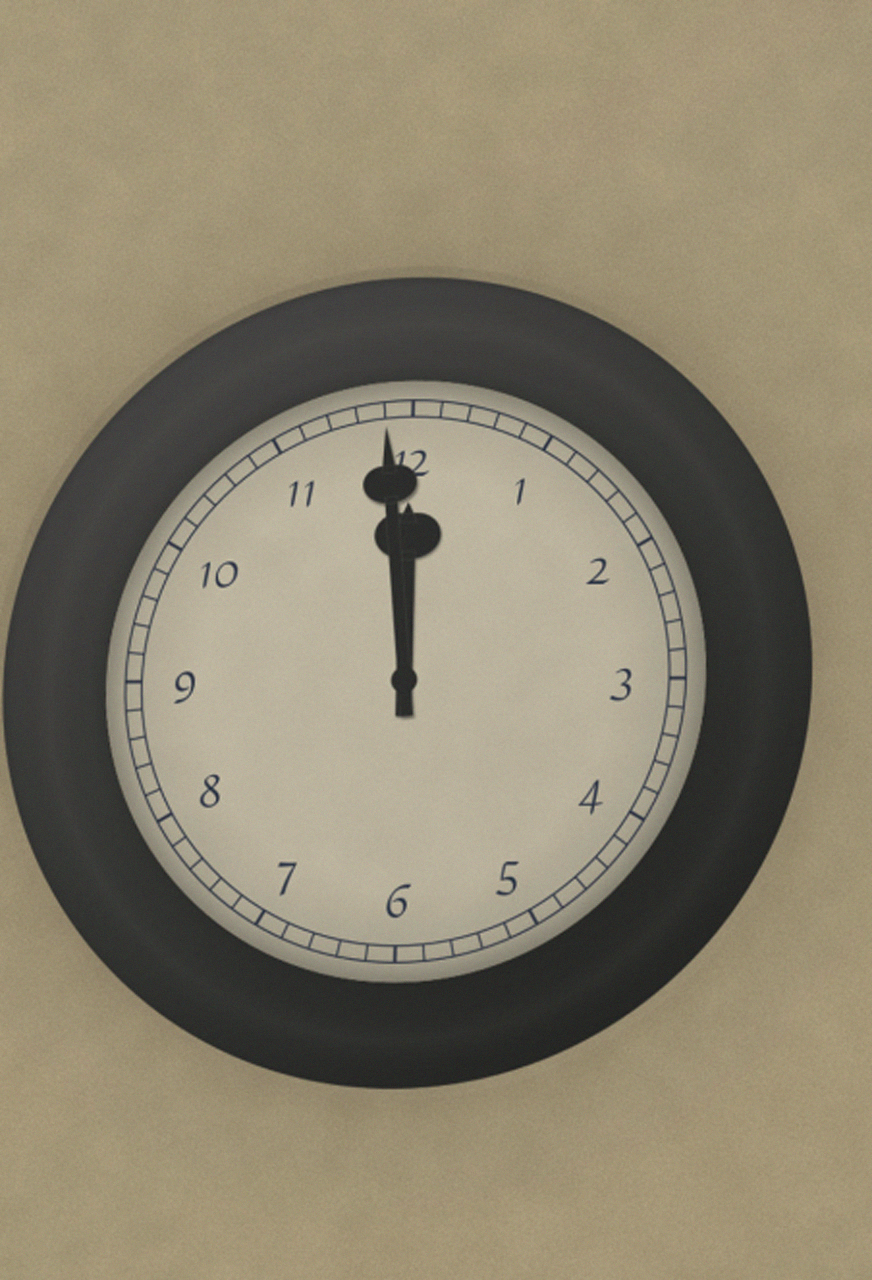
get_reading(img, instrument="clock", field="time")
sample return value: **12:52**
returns **11:59**
